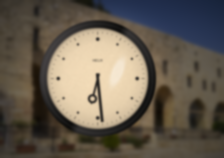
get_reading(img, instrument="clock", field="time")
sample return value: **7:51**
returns **6:29**
